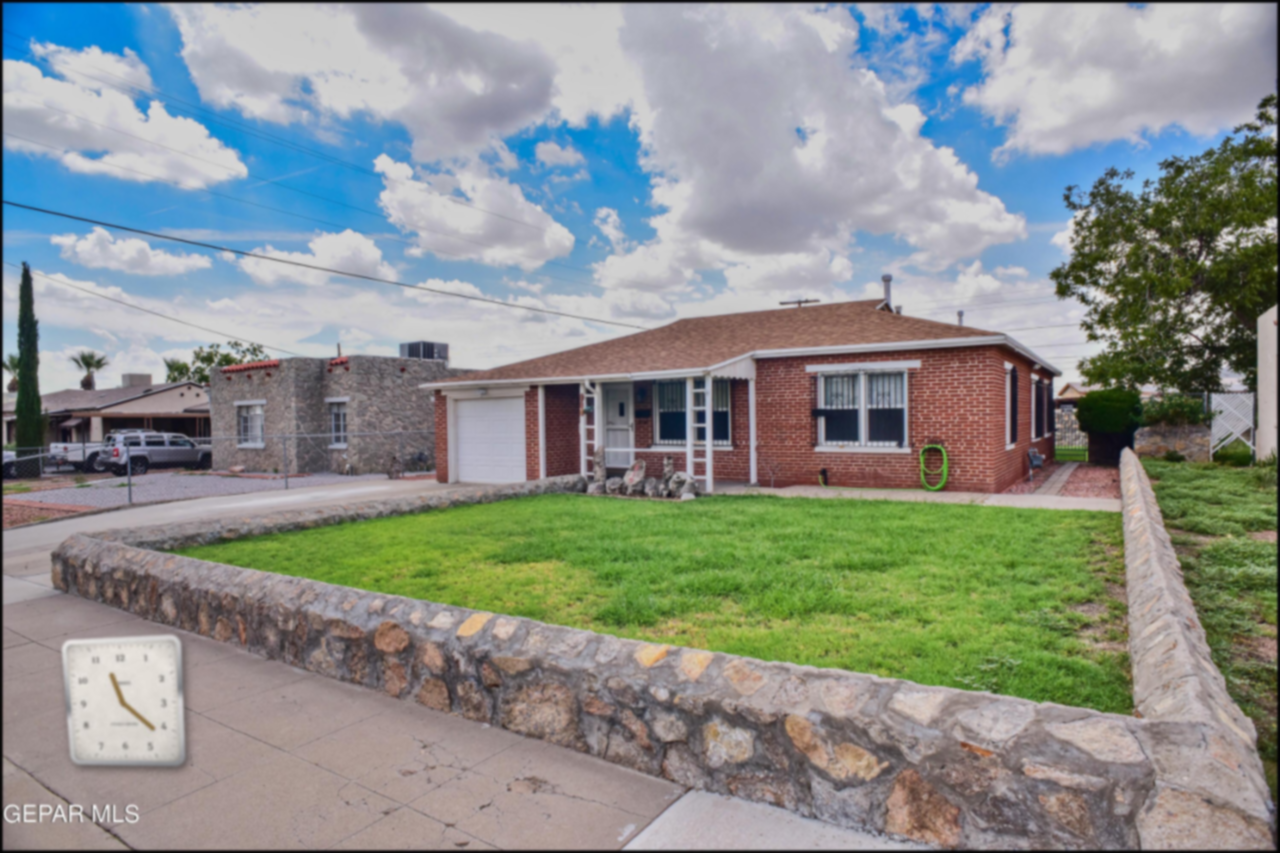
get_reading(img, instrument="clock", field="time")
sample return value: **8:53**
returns **11:22**
